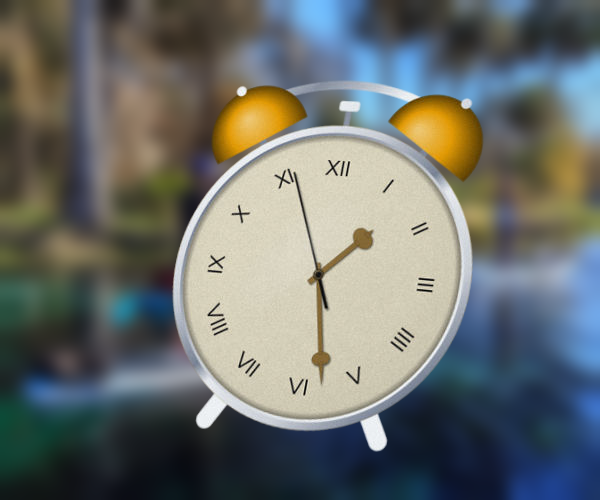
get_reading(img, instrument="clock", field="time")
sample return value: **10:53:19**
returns **1:27:56**
